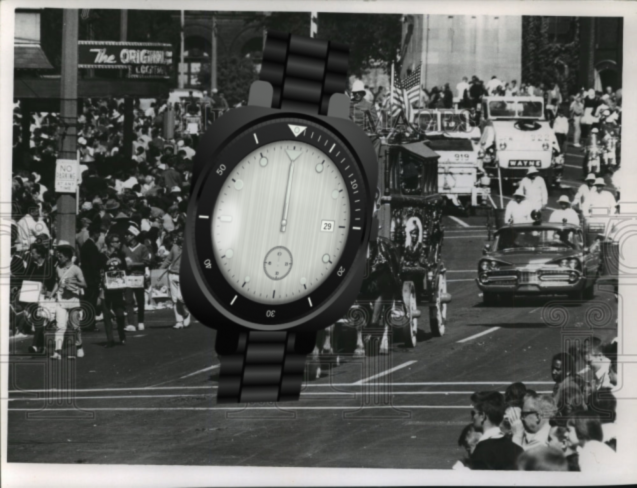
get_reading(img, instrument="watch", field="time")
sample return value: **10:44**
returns **12:00**
